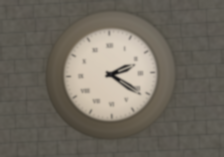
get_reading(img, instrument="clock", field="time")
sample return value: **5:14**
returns **2:21**
